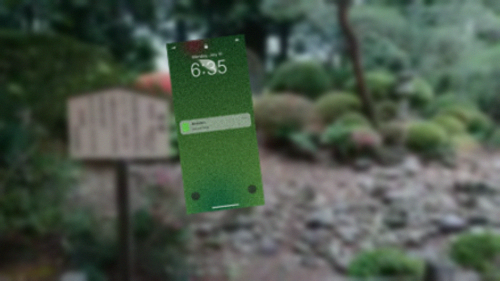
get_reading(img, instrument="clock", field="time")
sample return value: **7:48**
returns **6:35**
